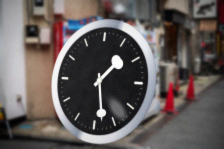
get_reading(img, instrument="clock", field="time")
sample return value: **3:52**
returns **1:28**
